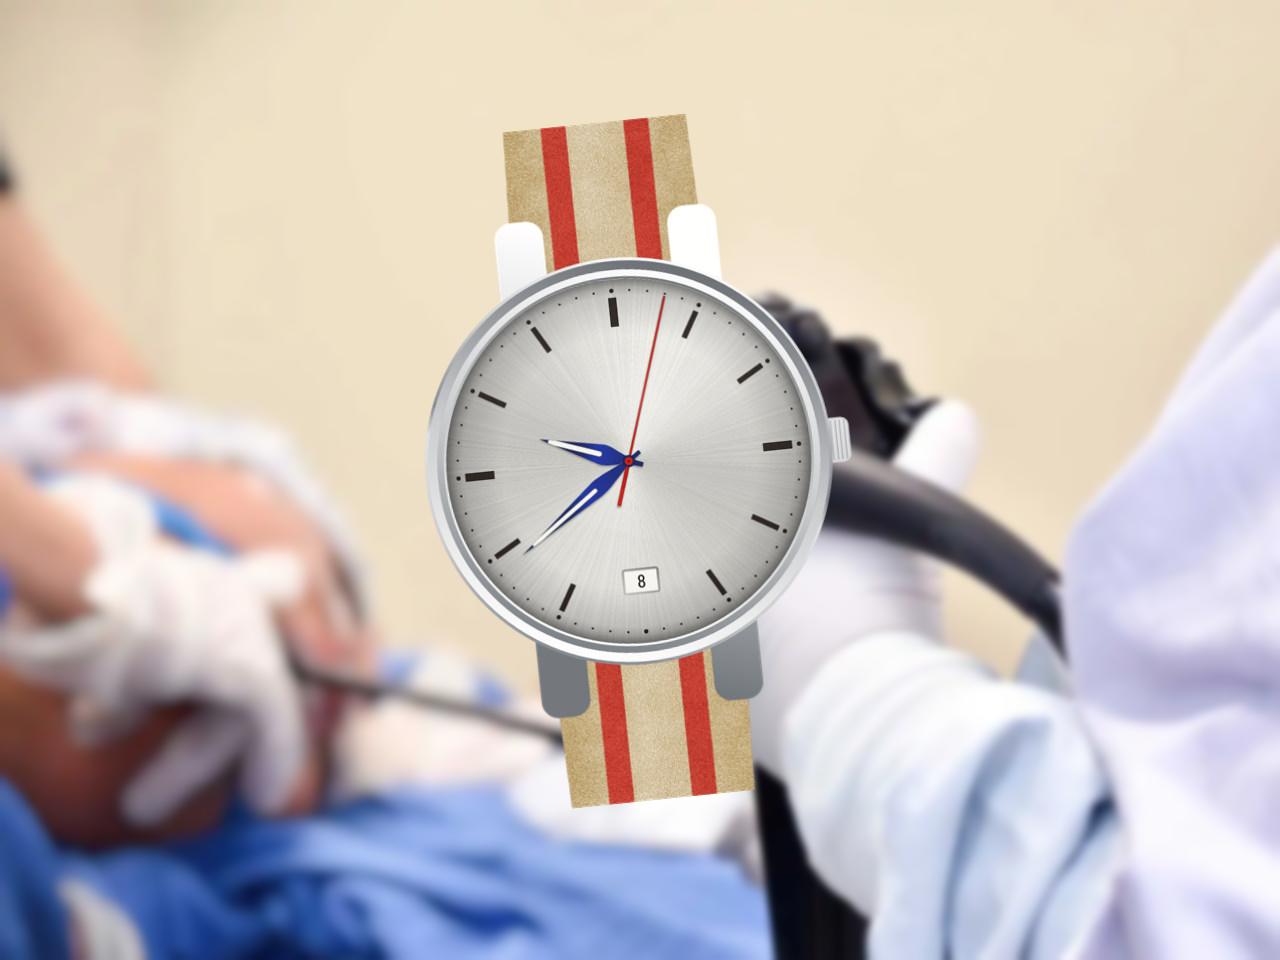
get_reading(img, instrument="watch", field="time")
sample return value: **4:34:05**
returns **9:39:03**
